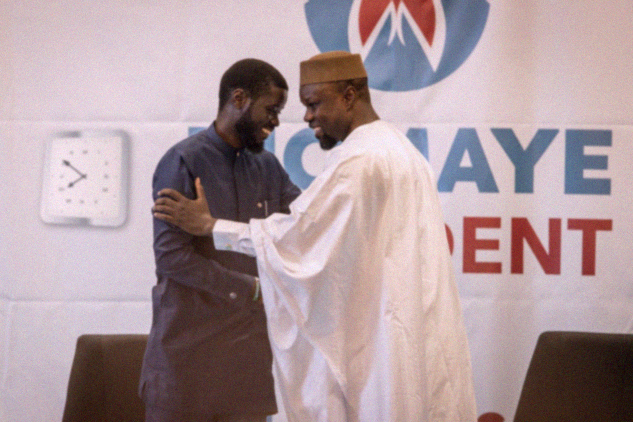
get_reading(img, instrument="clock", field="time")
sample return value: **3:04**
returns **7:51**
